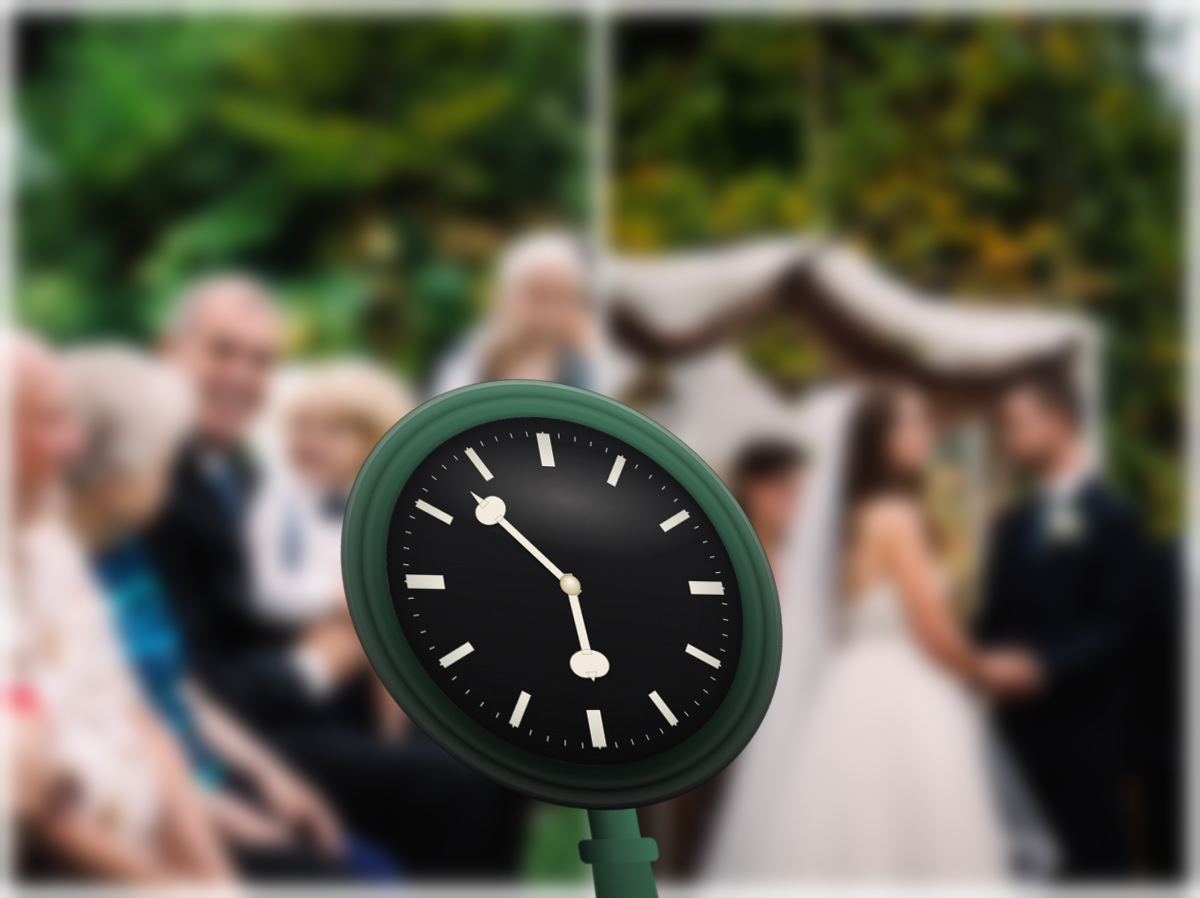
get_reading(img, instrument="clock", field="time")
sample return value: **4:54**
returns **5:53**
